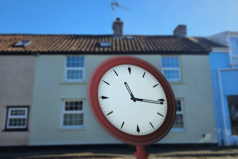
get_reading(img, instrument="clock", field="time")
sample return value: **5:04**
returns **11:16**
